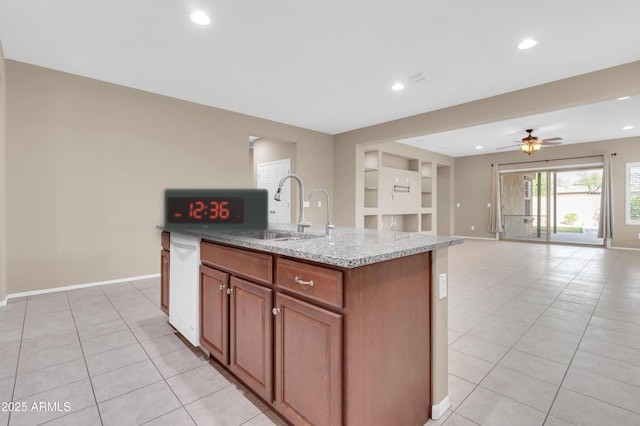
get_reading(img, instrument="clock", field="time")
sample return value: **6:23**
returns **12:36**
